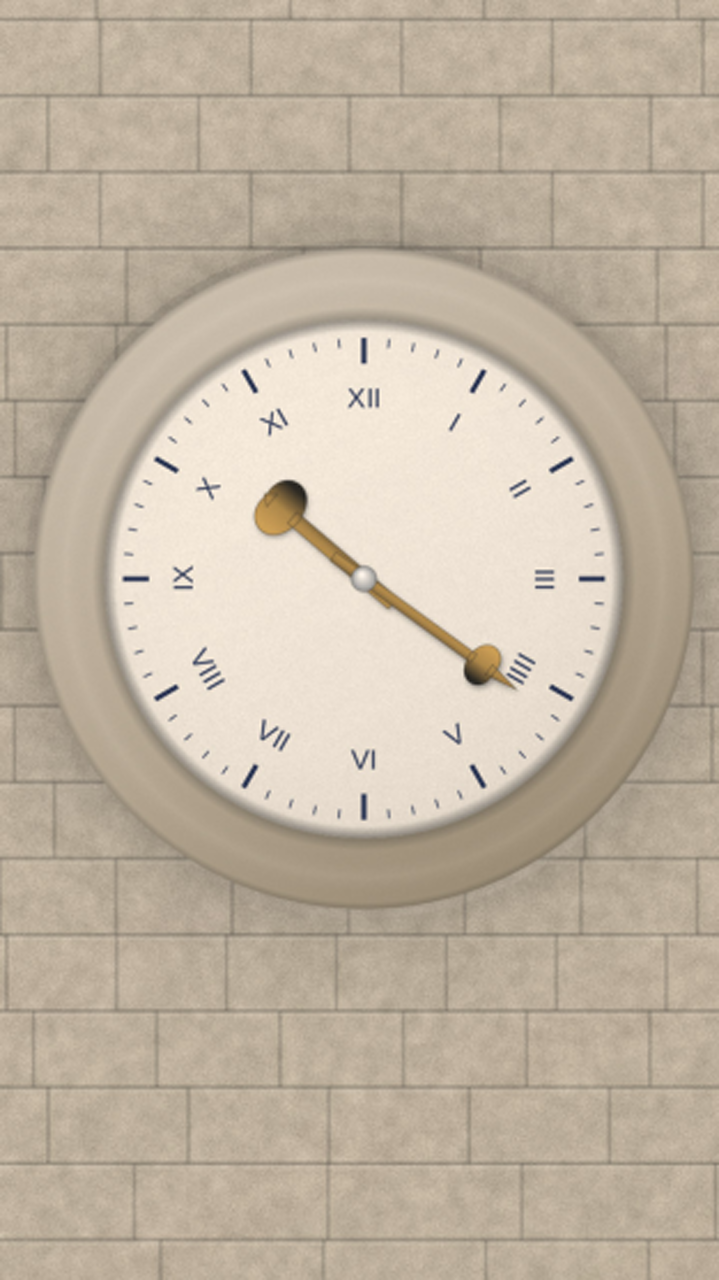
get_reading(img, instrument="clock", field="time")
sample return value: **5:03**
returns **10:21**
